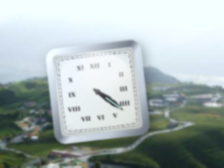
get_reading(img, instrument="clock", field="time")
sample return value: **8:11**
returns **4:22**
